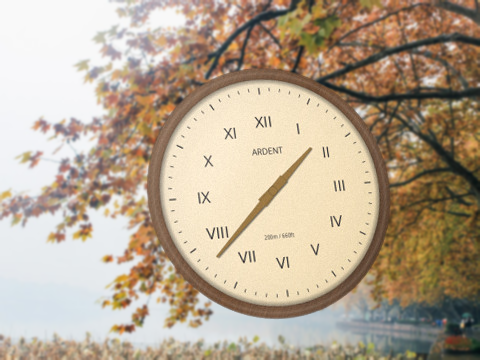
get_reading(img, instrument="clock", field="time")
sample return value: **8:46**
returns **1:38**
